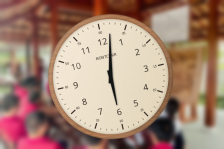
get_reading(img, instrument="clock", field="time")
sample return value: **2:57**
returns **6:02**
